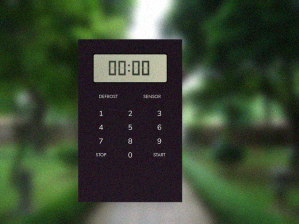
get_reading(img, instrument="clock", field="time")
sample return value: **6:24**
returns **0:00**
